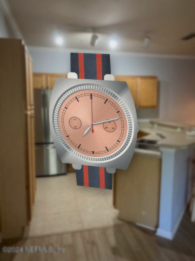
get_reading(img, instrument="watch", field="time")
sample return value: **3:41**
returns **7:12**
